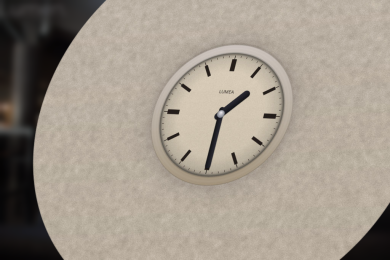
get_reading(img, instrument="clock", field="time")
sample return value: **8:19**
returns **1:30**
